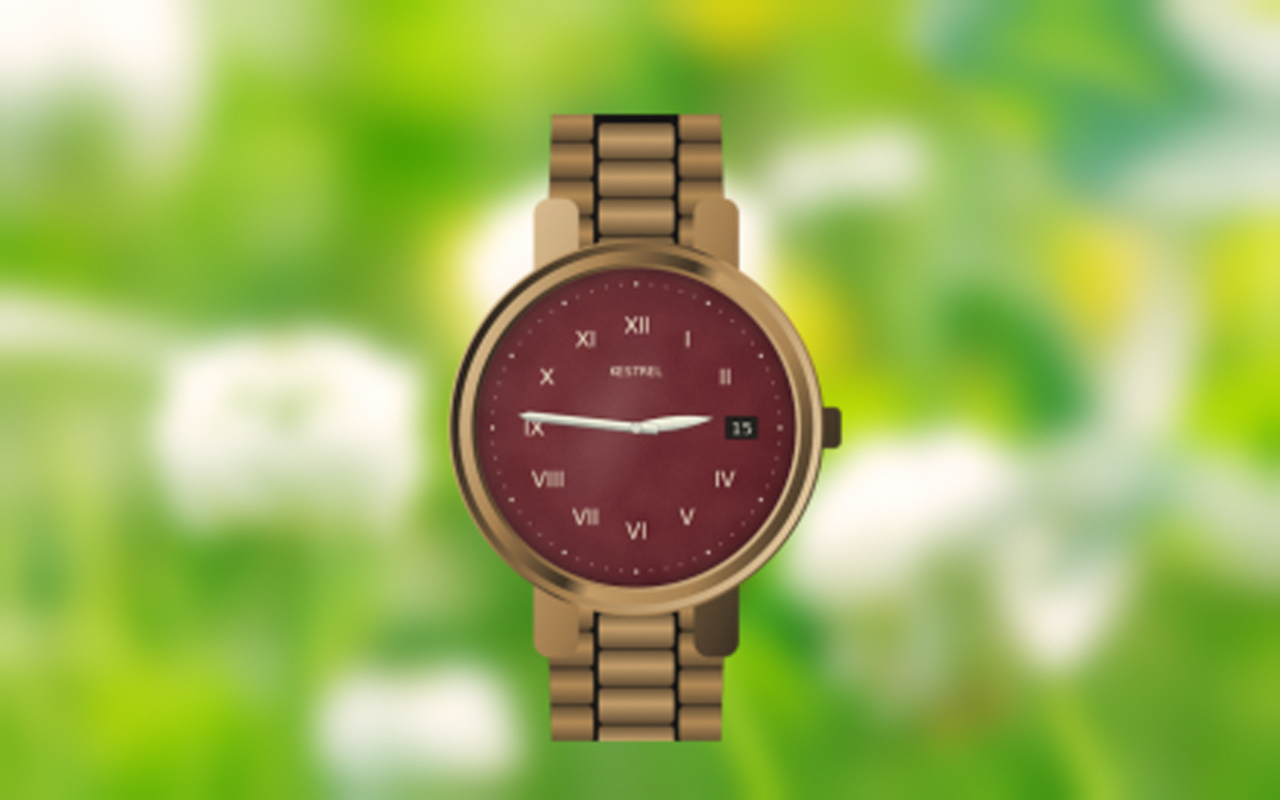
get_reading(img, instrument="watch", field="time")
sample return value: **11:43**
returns **2:46**
